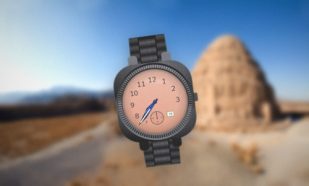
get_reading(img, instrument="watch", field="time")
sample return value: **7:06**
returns **7:37**
